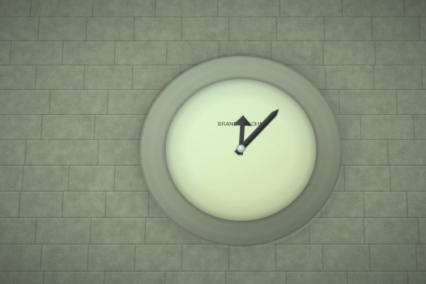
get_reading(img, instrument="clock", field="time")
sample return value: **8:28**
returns **12:07**
